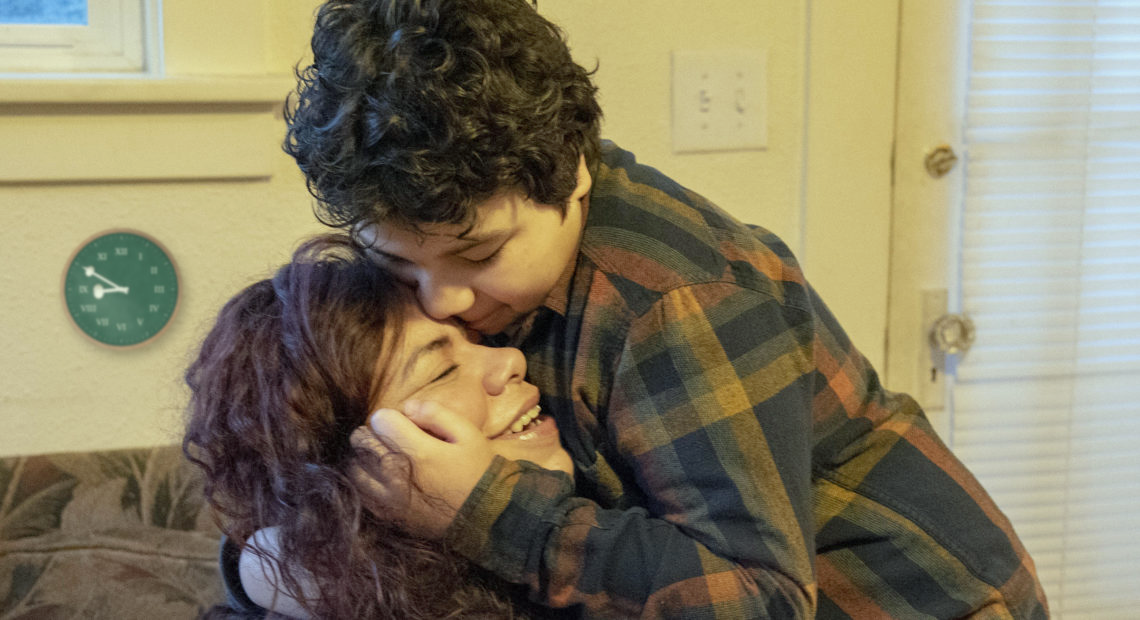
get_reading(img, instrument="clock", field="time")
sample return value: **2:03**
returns **8:50**
